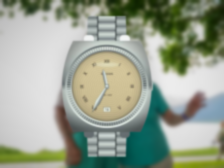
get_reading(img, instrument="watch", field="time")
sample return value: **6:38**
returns **11:35**
